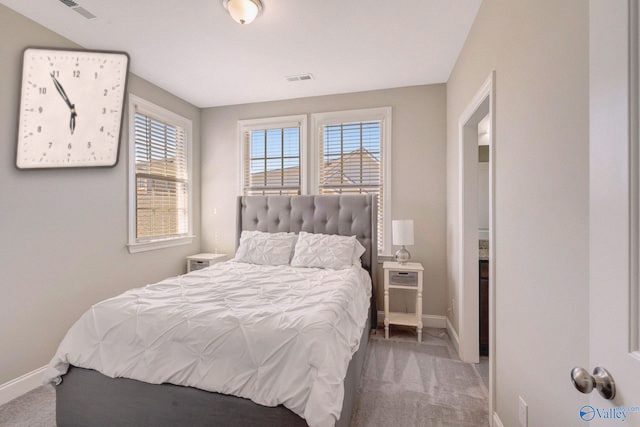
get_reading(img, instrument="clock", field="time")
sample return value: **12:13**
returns **5:54**
